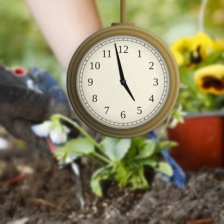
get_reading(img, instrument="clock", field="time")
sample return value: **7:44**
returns **4:58**
